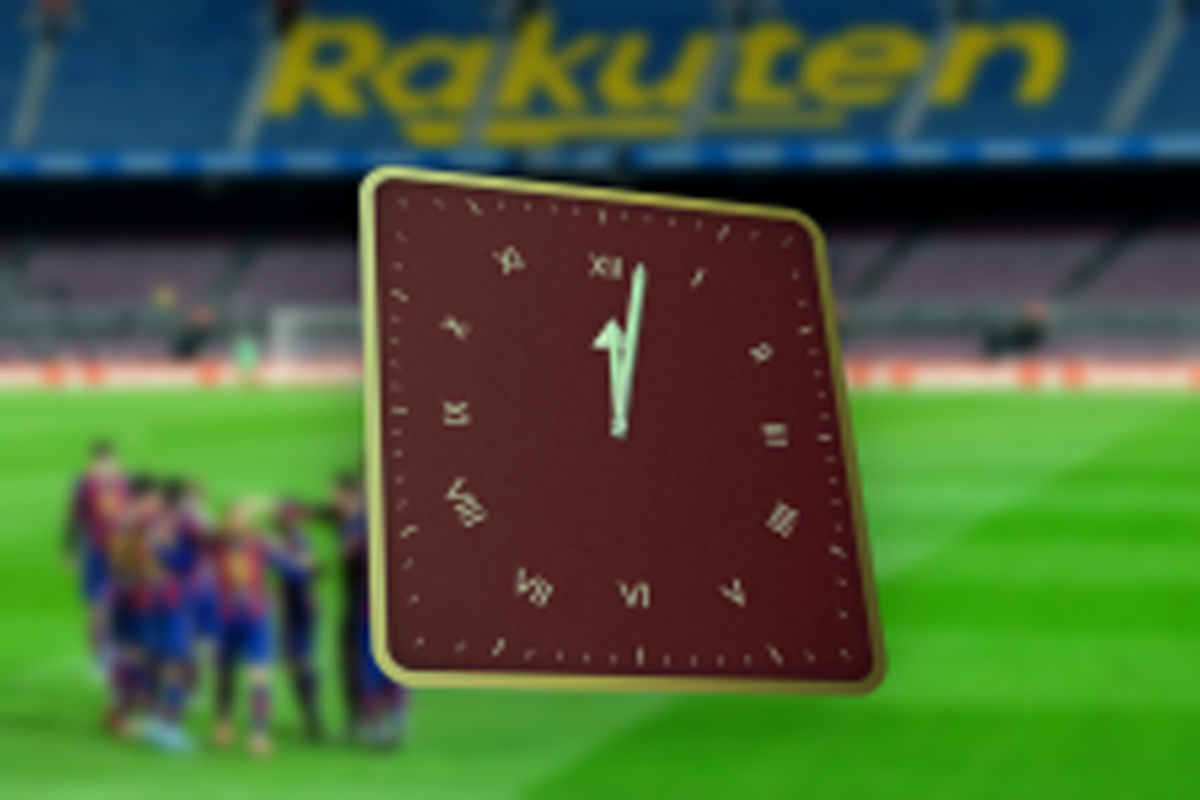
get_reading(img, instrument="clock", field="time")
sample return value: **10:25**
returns **12:02**
